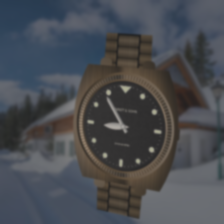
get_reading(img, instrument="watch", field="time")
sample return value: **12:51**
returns **8:54**
